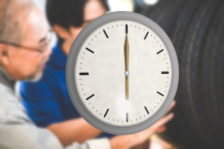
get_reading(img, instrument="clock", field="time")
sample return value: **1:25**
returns **6:00**
